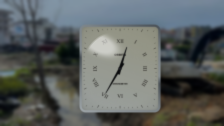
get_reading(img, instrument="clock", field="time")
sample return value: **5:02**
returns **12:35**
